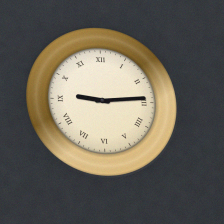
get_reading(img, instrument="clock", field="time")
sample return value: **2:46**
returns **9:14**
